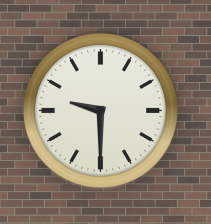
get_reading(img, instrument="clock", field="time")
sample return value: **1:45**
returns **9:30**
